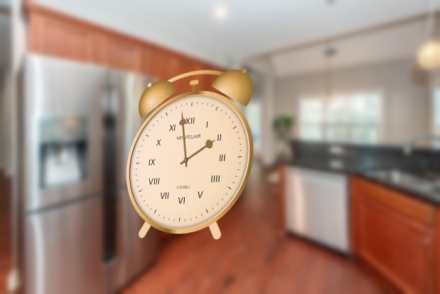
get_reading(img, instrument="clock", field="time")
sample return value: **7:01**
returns **1:58**
